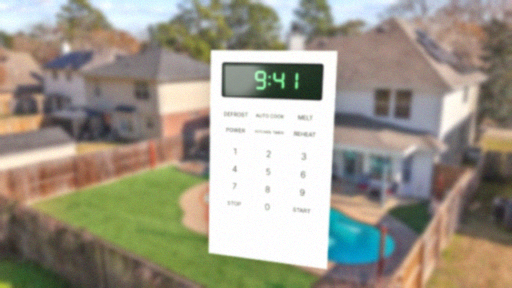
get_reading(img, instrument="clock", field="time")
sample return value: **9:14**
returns **9:41**
